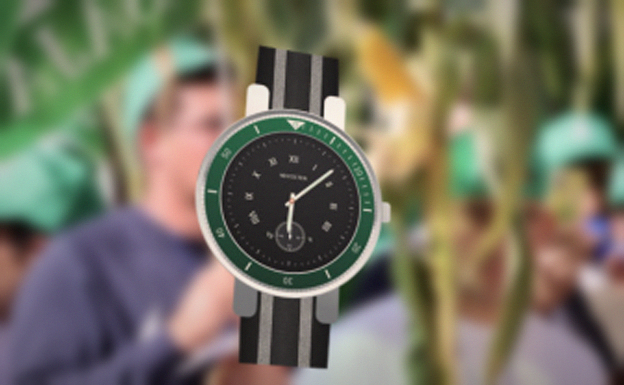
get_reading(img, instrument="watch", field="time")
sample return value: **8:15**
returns **6:08**
